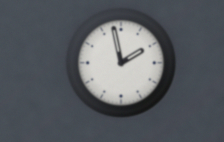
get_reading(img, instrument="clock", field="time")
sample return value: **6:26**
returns **1:58**
